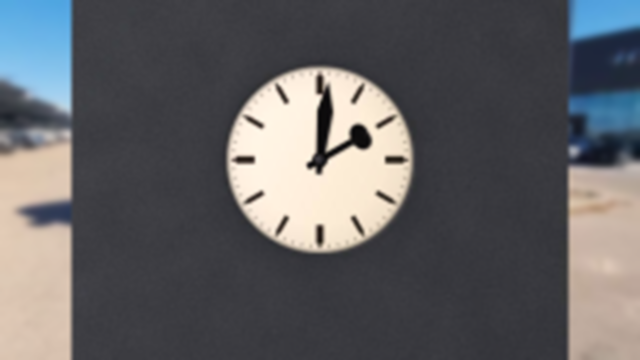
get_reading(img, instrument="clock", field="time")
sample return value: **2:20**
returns **2:01**
